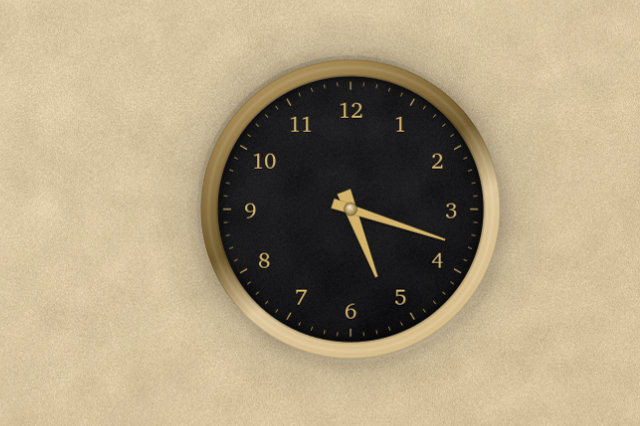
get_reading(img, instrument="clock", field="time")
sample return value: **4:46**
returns **5:18**
